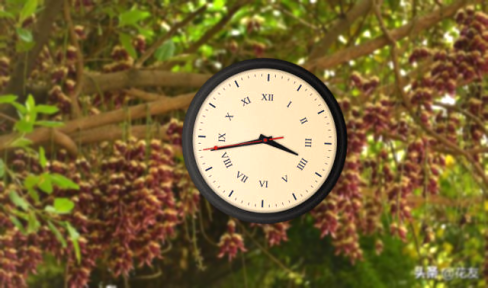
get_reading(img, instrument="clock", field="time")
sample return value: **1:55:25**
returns **3:42:43**
